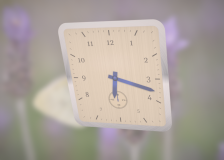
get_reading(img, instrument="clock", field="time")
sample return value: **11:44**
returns **6:18**
